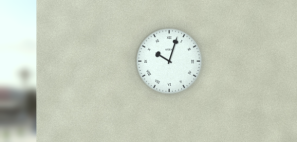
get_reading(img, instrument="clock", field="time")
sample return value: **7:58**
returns **10:03**
